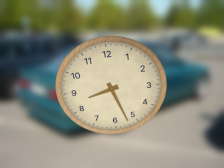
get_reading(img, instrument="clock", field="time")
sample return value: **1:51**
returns **8:27**
